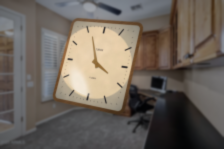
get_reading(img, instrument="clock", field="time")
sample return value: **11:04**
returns **3:56**
